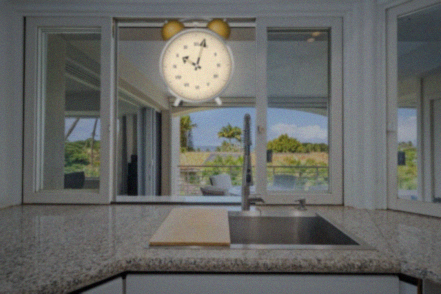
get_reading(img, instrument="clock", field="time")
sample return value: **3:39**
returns **10:03**
